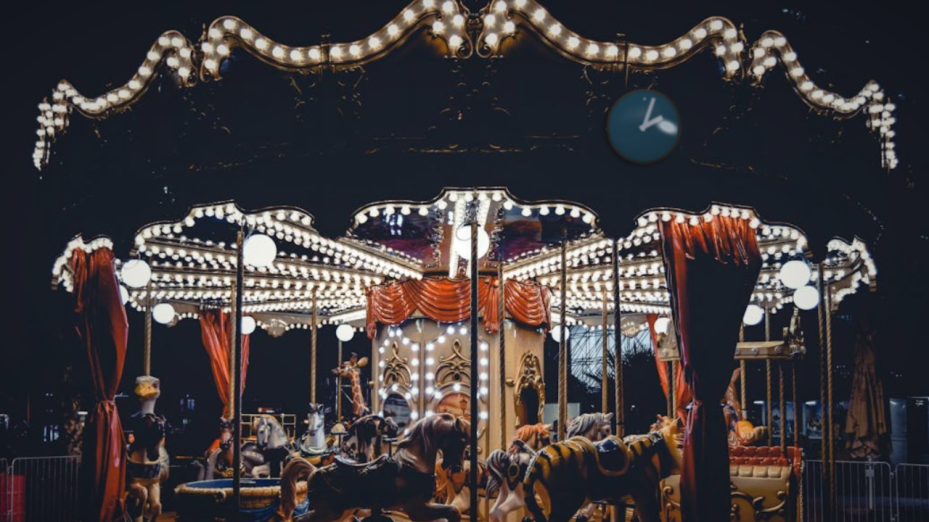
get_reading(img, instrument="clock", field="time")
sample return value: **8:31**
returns **2:03**
